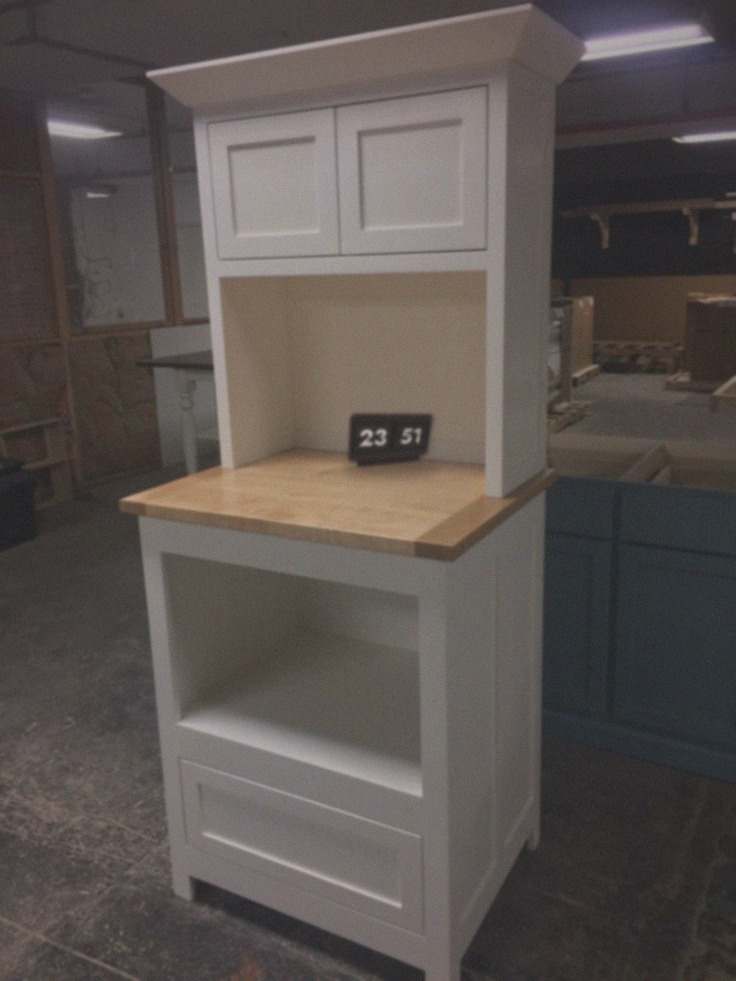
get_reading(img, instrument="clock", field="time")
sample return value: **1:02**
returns **23:51**
